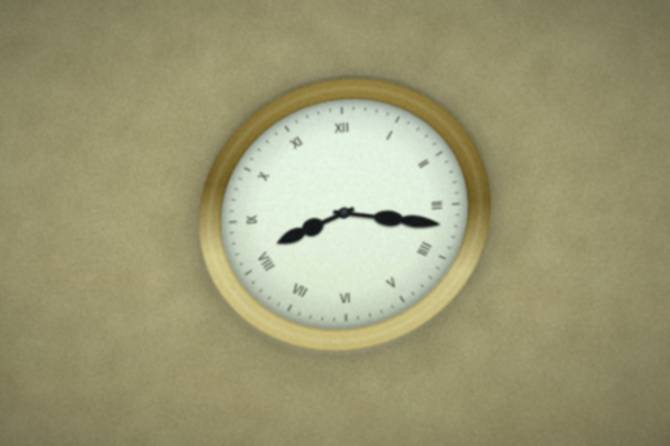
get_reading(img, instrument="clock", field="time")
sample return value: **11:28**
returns **8:17**
